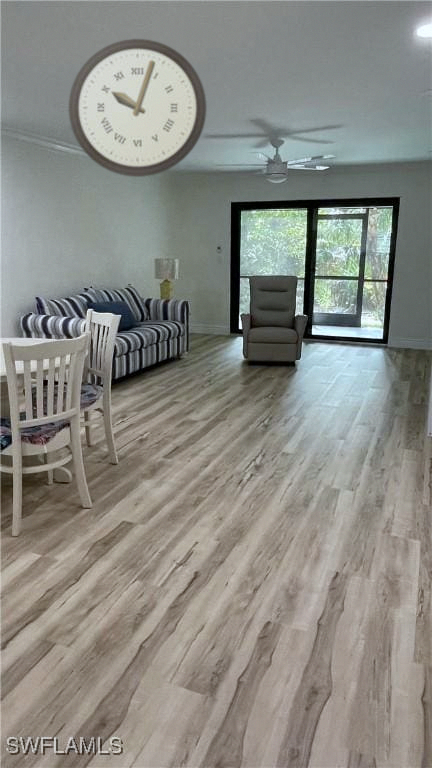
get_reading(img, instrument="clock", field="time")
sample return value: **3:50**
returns **10:03**
